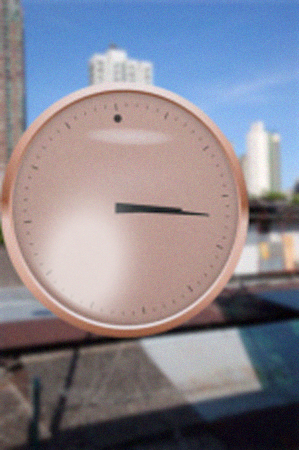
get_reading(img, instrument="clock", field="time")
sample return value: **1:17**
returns **3:17**
